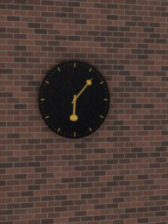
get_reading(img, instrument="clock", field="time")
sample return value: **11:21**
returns **6:07**
